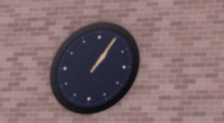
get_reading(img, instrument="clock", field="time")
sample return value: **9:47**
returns **1:05**
